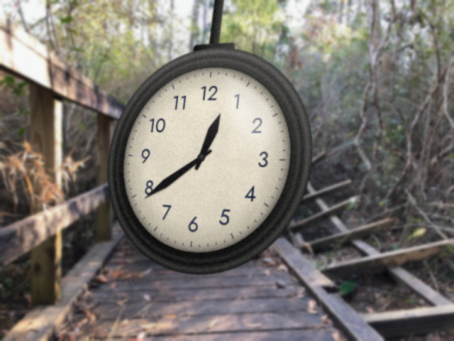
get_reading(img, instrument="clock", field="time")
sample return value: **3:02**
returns **12:39**
